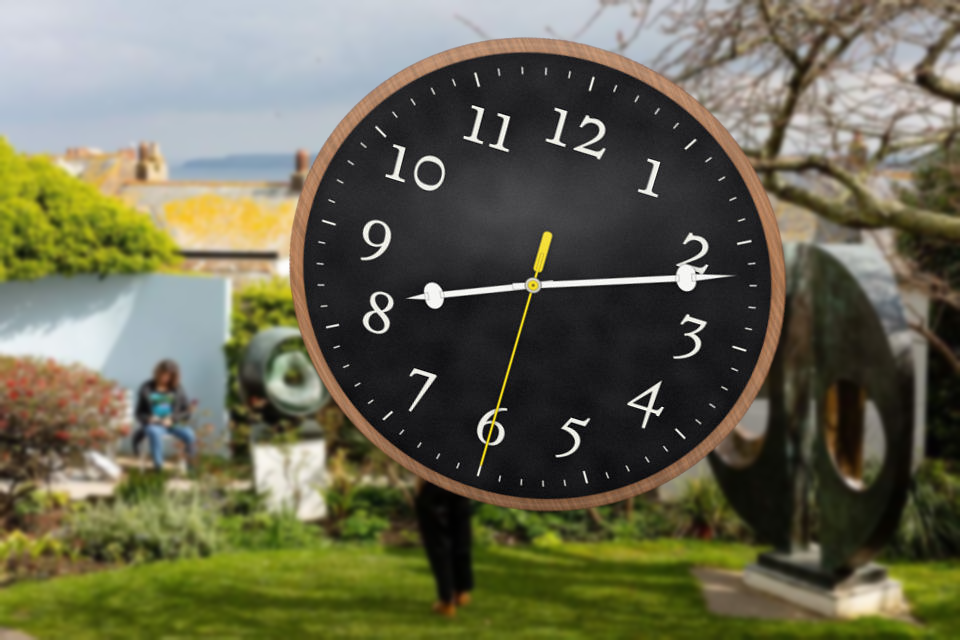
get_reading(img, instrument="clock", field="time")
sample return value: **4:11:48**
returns **8:11:30**
